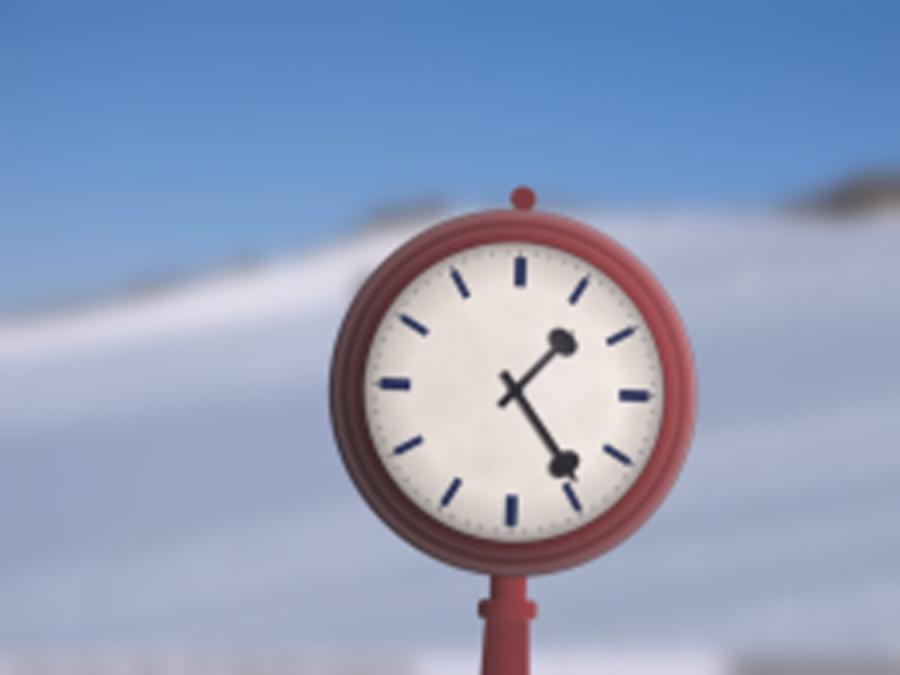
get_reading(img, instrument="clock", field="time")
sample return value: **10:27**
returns **1:24**
